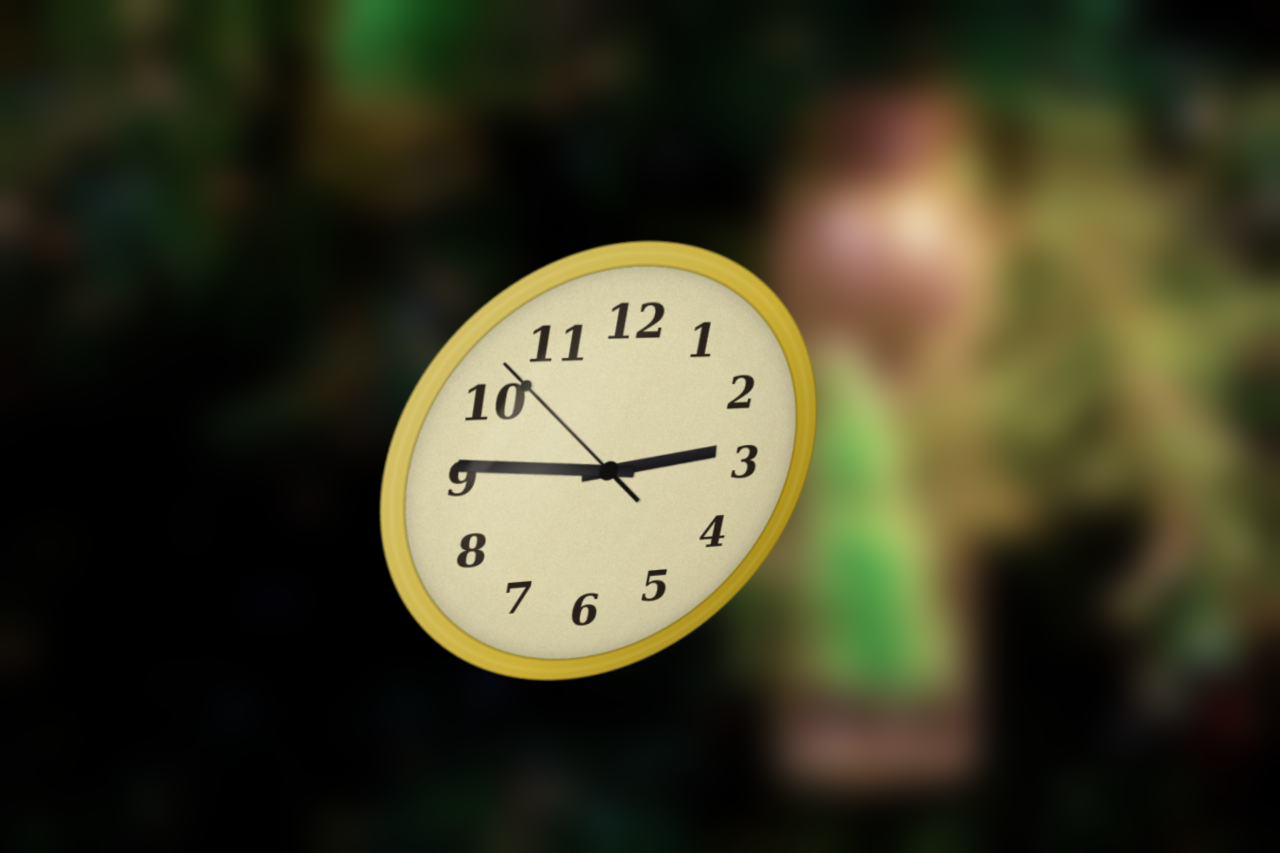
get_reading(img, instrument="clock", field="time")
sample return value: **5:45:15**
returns **2:45:52**
